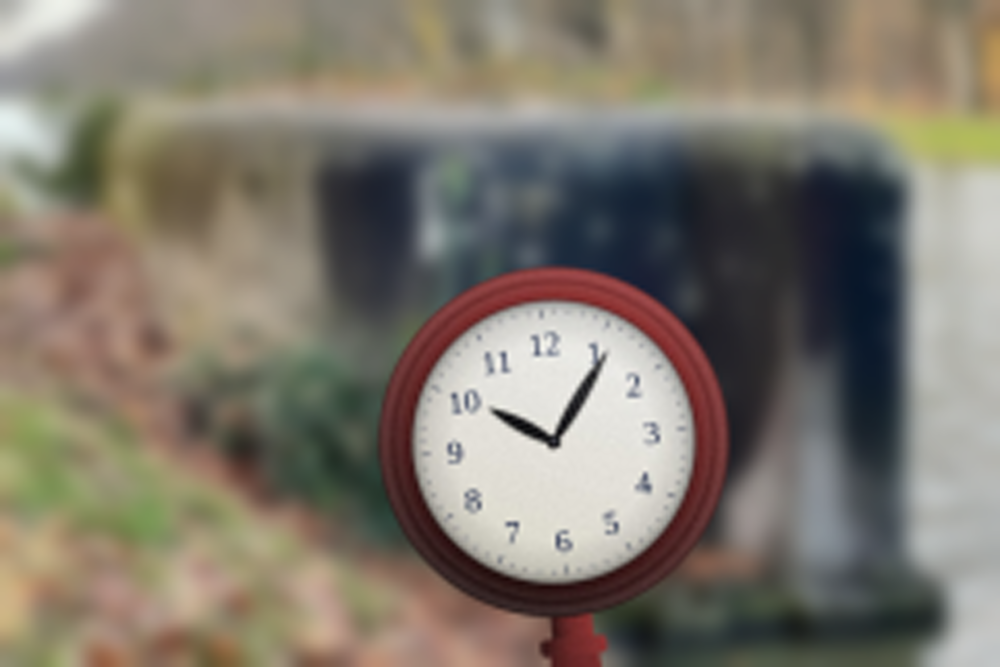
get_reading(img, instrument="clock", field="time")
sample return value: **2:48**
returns **10:06**
